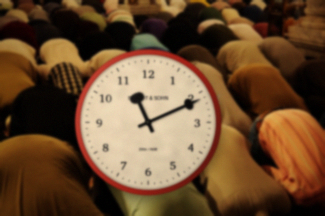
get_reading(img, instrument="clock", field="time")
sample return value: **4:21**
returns **11:11**
